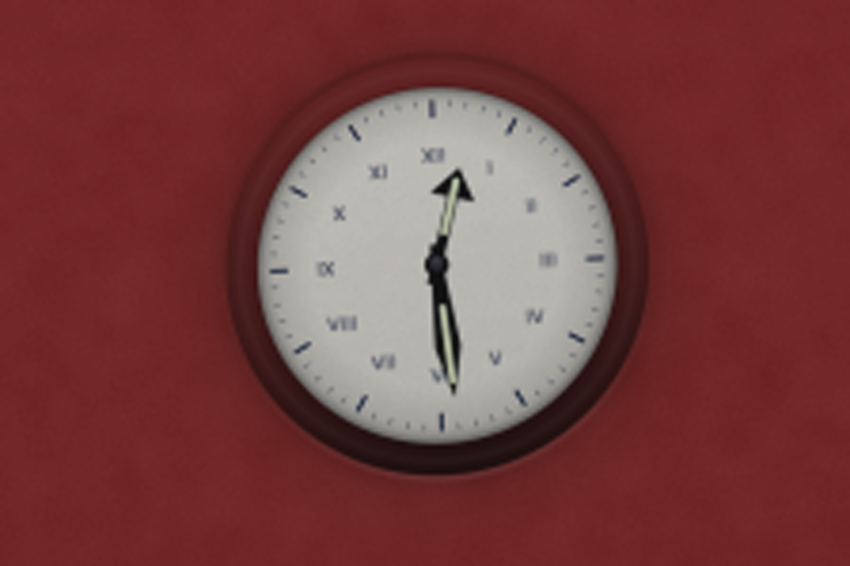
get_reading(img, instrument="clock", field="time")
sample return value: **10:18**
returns **12:29**
